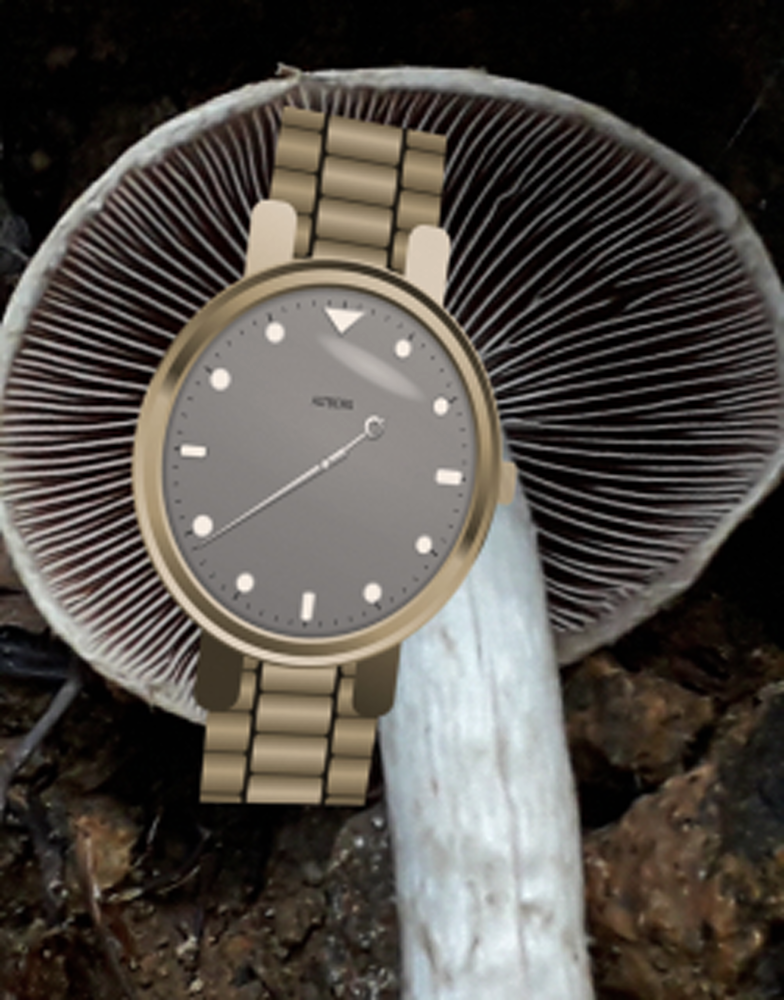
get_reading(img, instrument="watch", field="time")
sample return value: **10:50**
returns **1:39**
